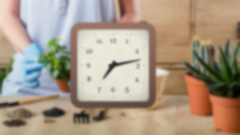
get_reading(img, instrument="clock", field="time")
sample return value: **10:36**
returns **7:13**
